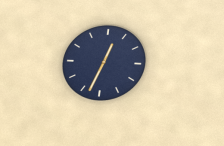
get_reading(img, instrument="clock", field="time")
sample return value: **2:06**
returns **12:33**
